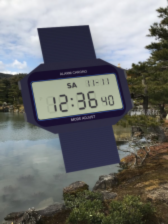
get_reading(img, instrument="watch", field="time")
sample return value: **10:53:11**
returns **12:36:40**
